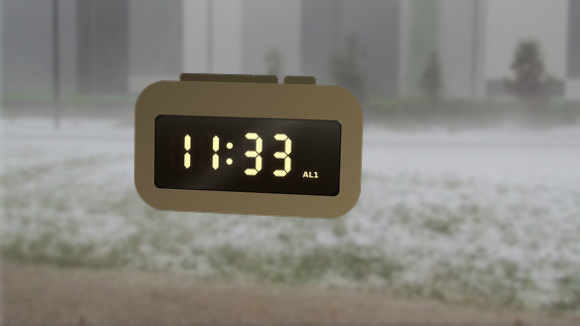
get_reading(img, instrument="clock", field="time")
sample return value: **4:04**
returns **11:33**
